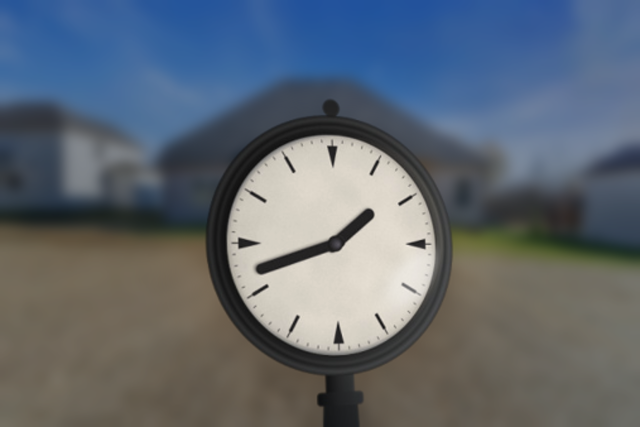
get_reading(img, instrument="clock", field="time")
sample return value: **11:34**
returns **1:42**
